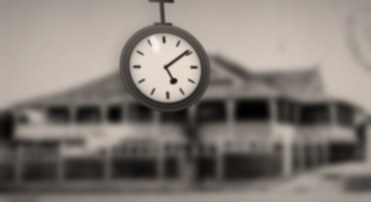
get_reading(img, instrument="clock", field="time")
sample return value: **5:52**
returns **5:09**
